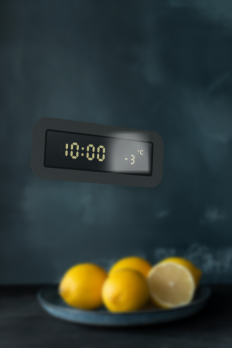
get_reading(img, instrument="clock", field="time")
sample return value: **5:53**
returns **10:00**
